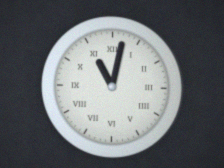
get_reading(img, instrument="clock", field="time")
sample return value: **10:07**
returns **11:02**
